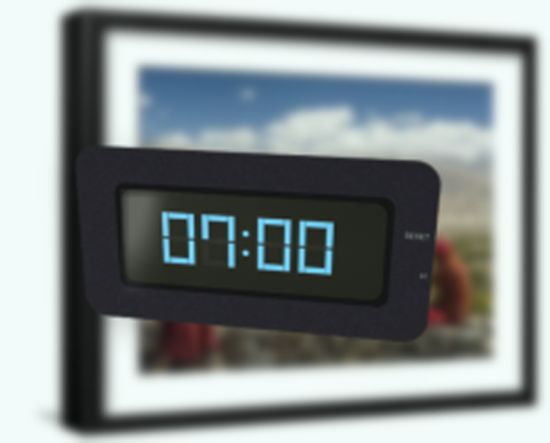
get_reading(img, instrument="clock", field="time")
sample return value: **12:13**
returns **7:00**
